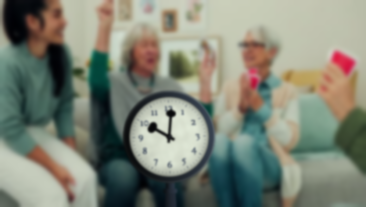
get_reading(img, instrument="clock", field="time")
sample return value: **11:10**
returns **10:01**
